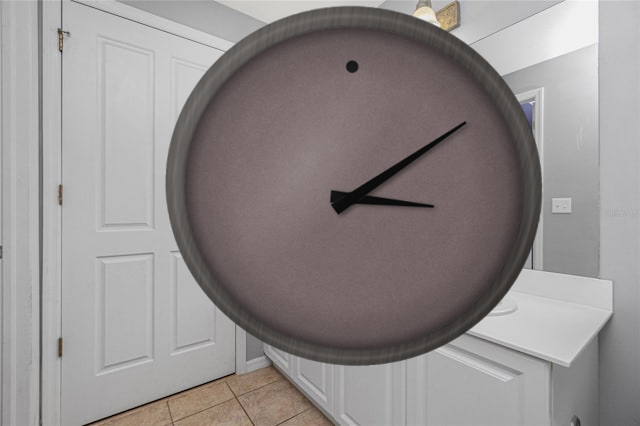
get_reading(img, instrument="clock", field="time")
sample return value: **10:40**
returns **3:09**
